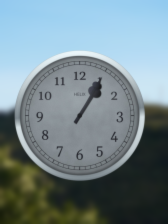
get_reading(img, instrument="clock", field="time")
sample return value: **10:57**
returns **1:05**
